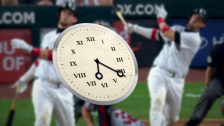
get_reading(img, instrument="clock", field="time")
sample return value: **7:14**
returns **6:21**
